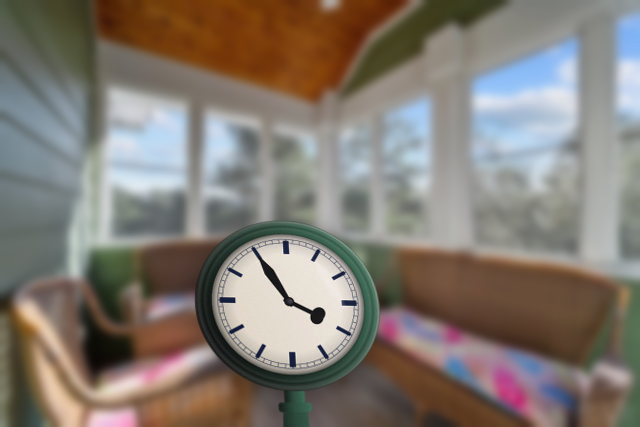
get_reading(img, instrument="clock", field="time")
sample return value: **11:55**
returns **3:55**
